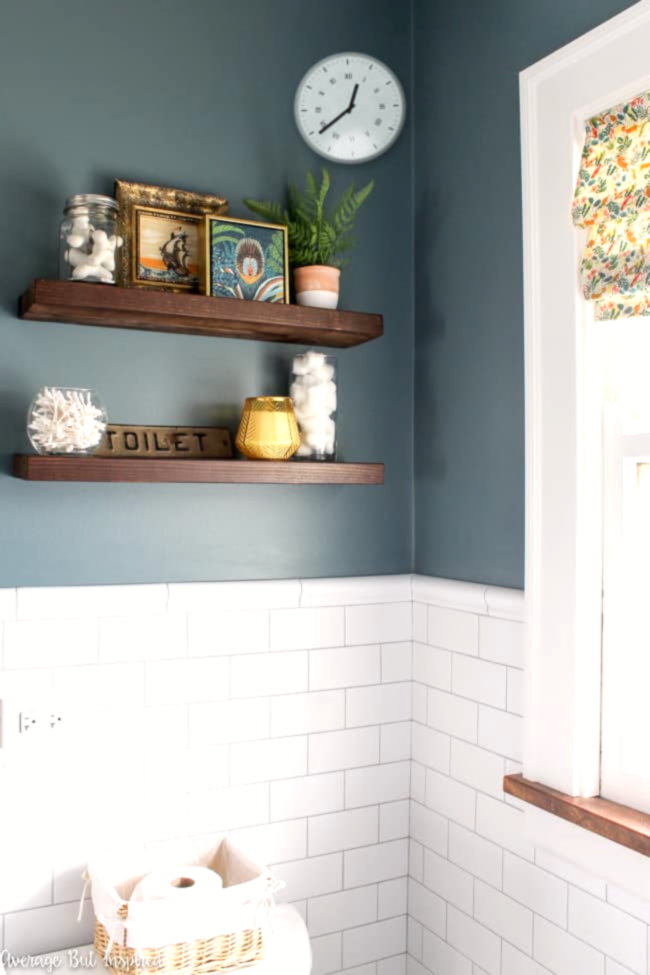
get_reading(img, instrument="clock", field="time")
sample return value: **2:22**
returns **12:39**
